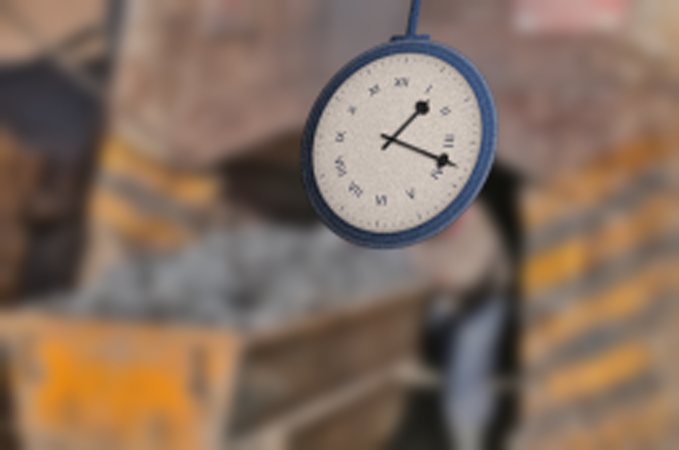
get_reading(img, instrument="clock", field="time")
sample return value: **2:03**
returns **1:18**
